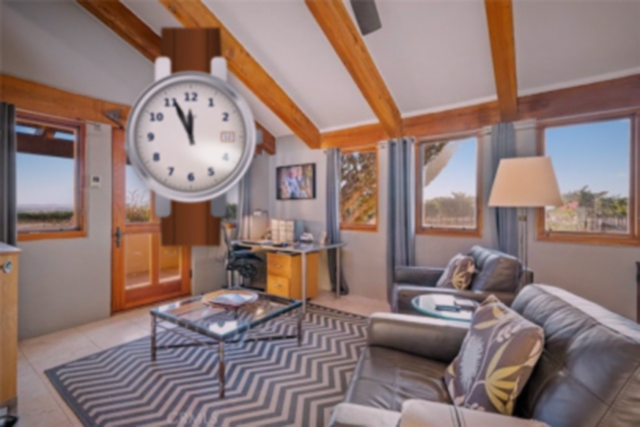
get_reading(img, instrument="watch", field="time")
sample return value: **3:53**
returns **11:56**
